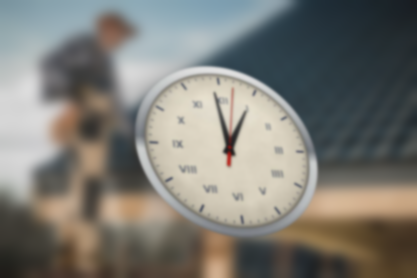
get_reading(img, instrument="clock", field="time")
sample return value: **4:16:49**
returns **12:59:02**
